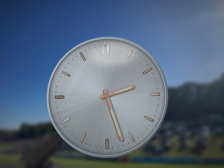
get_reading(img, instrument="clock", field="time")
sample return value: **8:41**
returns **2:27**
